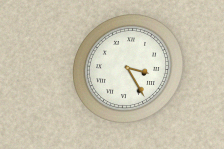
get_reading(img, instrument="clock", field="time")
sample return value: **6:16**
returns **3:24**
